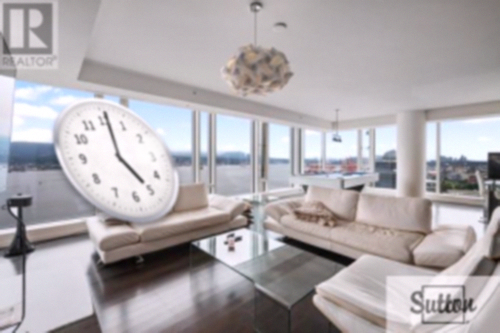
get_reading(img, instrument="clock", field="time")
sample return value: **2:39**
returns **5:01**
